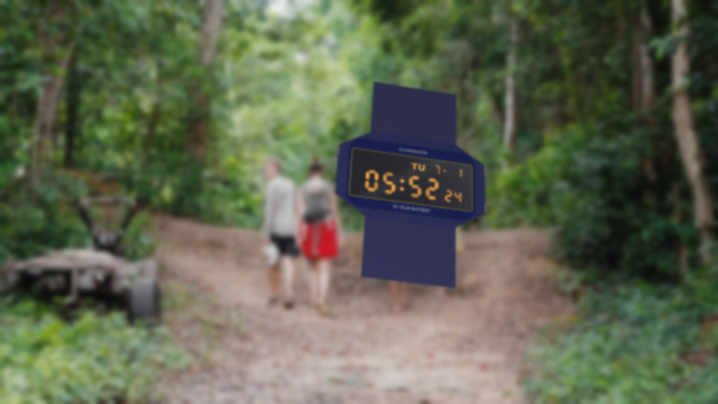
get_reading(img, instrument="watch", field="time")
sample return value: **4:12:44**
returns **5:52:24**
